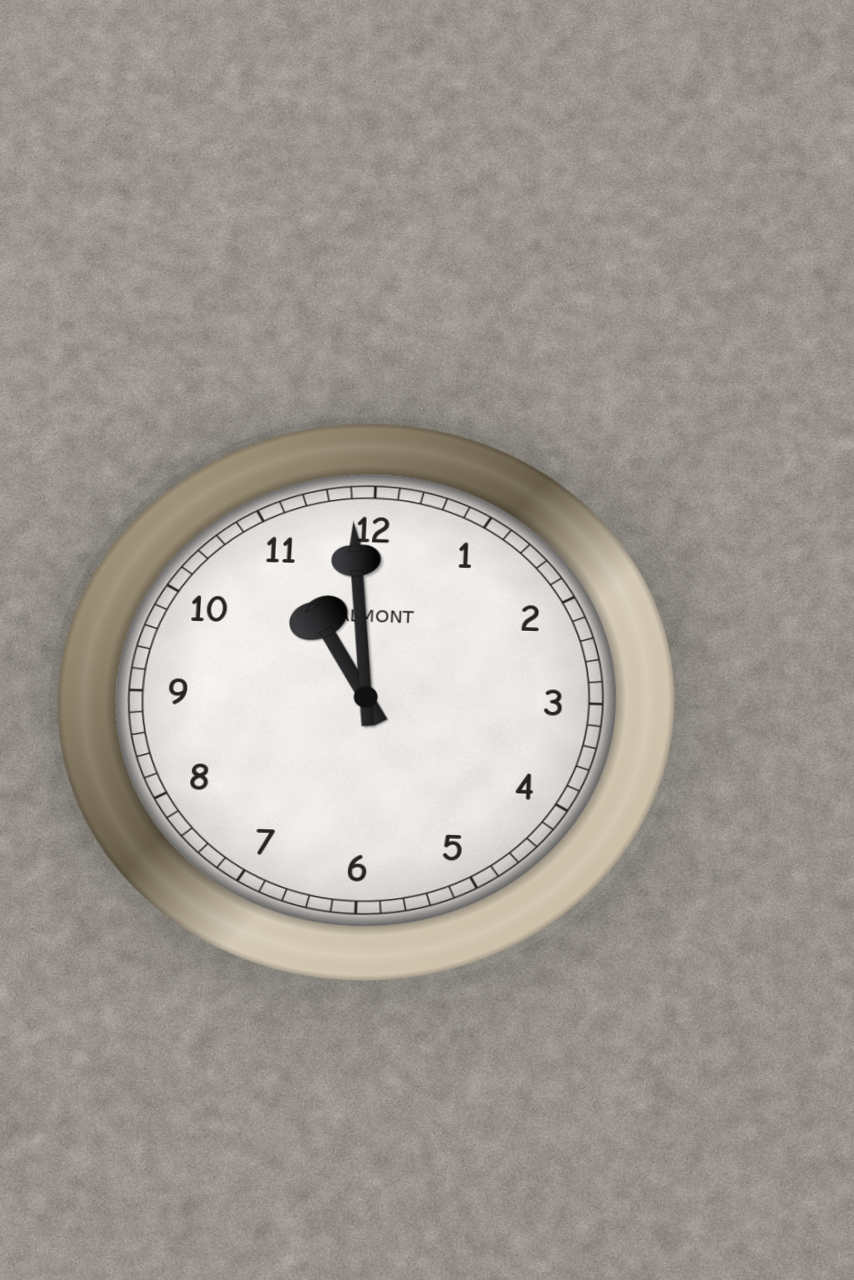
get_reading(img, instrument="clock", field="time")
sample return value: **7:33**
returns **10:59**
